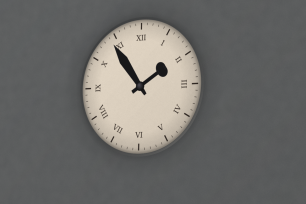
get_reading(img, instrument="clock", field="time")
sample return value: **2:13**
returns **1:54**
